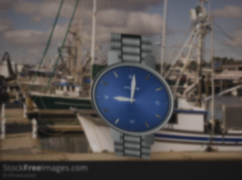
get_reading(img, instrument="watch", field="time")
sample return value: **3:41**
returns **9:01**
